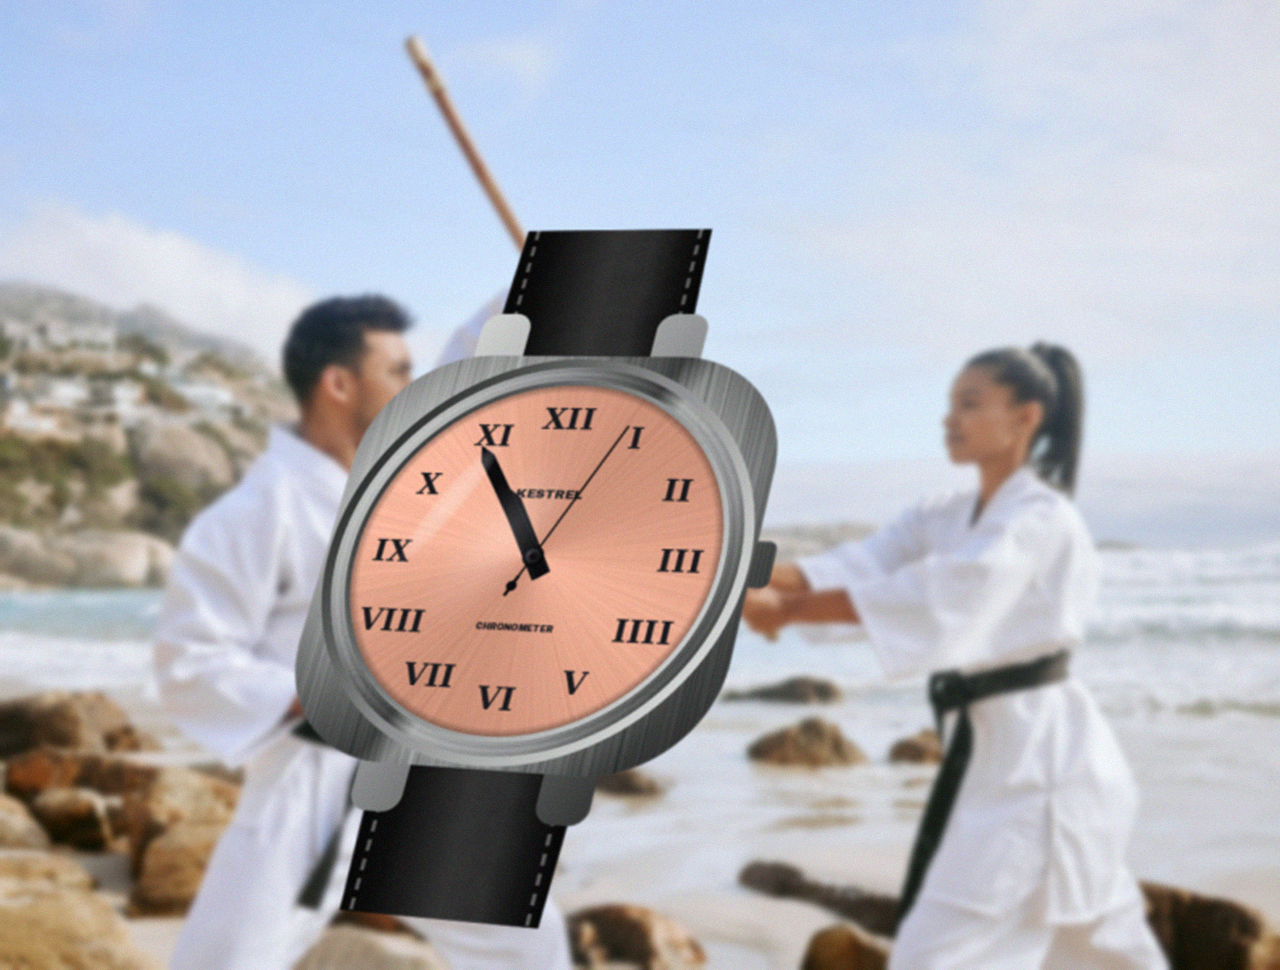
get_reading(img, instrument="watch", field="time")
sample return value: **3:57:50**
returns **10:54:04**
